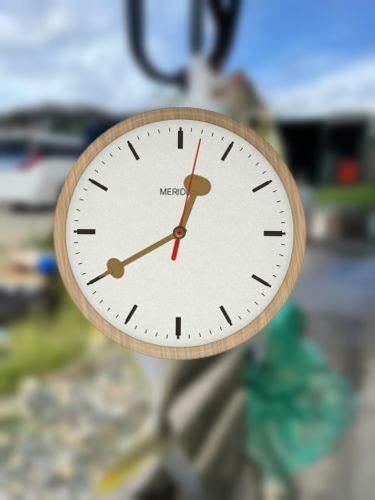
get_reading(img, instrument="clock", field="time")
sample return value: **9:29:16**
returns **12:40:02**
